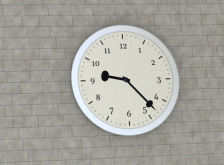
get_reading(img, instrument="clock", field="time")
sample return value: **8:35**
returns **9:23**
